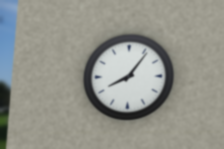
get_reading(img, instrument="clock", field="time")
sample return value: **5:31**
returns **8:06**
